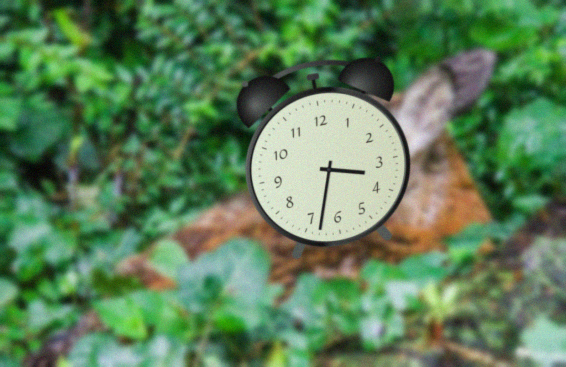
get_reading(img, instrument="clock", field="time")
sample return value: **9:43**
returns **3:33**
